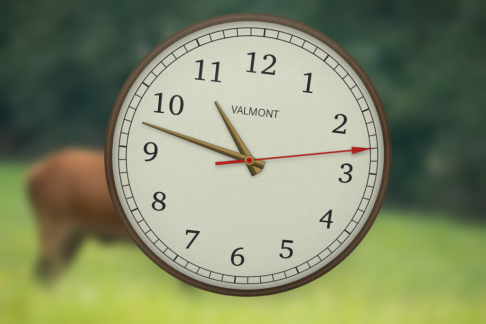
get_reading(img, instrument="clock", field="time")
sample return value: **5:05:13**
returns **10:47:13**
